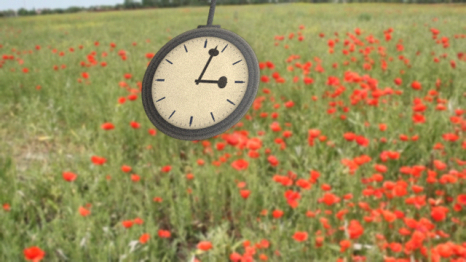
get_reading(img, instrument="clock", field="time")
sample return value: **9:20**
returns **3:03**
